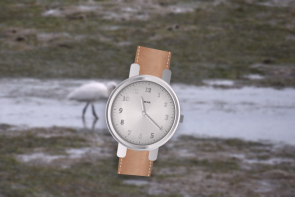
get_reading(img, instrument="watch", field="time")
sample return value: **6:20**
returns **11:21**
